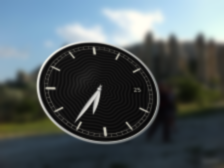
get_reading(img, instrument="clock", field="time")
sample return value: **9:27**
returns **6:36**
